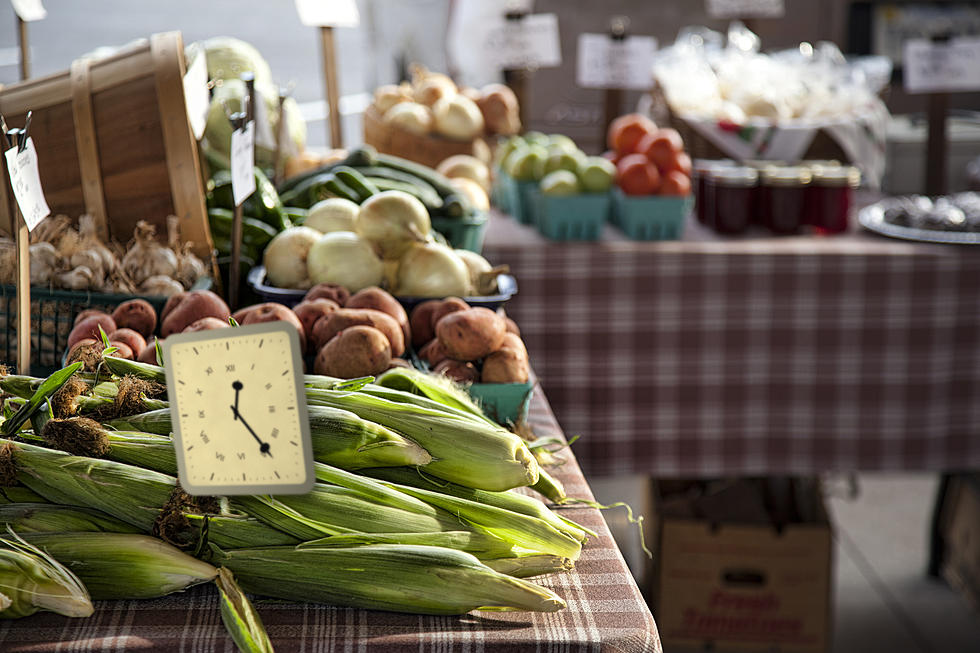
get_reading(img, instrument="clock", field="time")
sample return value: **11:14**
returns **12:24**
